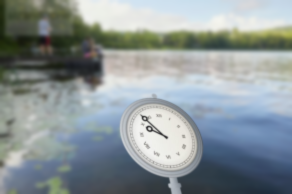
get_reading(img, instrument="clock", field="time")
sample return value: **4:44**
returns **9:53**
